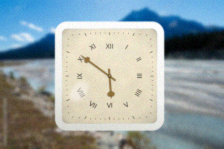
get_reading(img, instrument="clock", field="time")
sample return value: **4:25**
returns **5:51**
